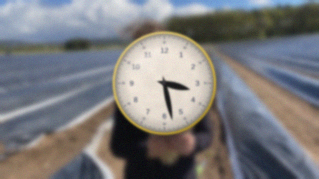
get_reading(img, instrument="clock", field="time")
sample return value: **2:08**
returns **3:28**
